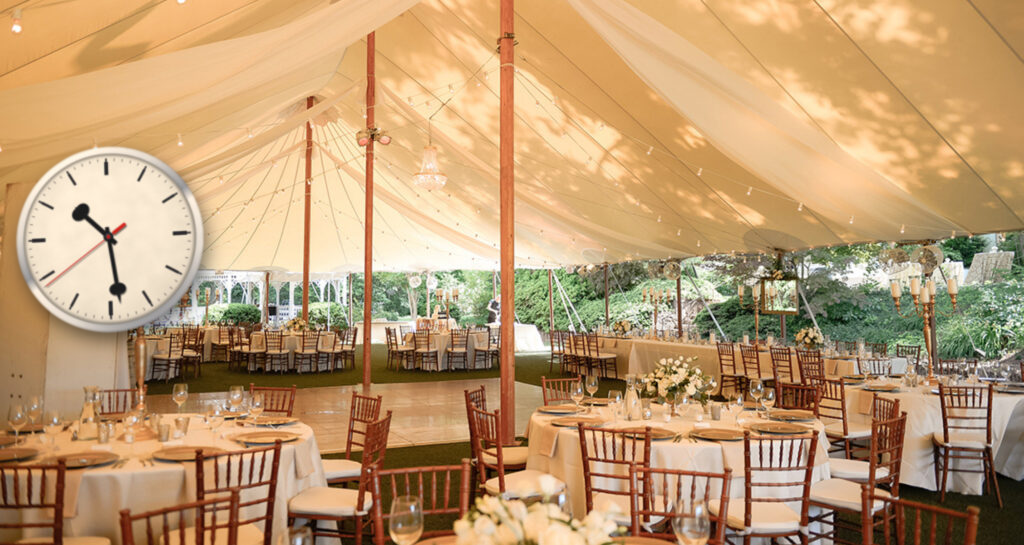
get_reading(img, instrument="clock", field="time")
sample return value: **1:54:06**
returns **10:28:39**
